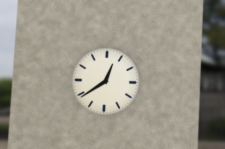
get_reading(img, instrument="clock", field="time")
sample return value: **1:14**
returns **12:39**
